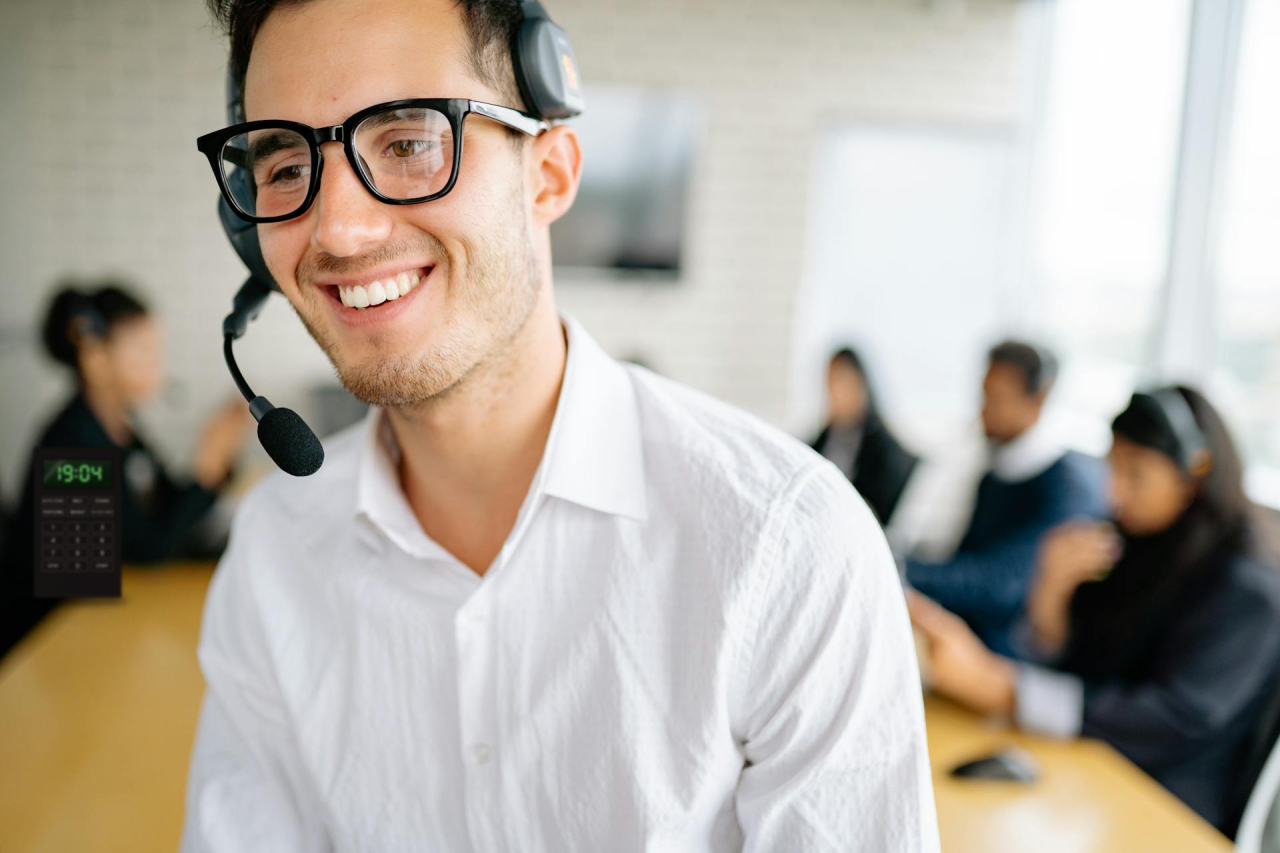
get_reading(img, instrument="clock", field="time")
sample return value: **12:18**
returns **19:04**
